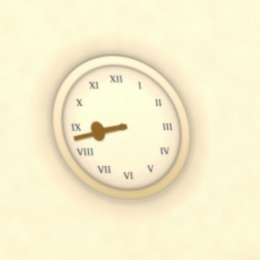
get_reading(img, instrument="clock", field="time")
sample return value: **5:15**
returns **8:43**
